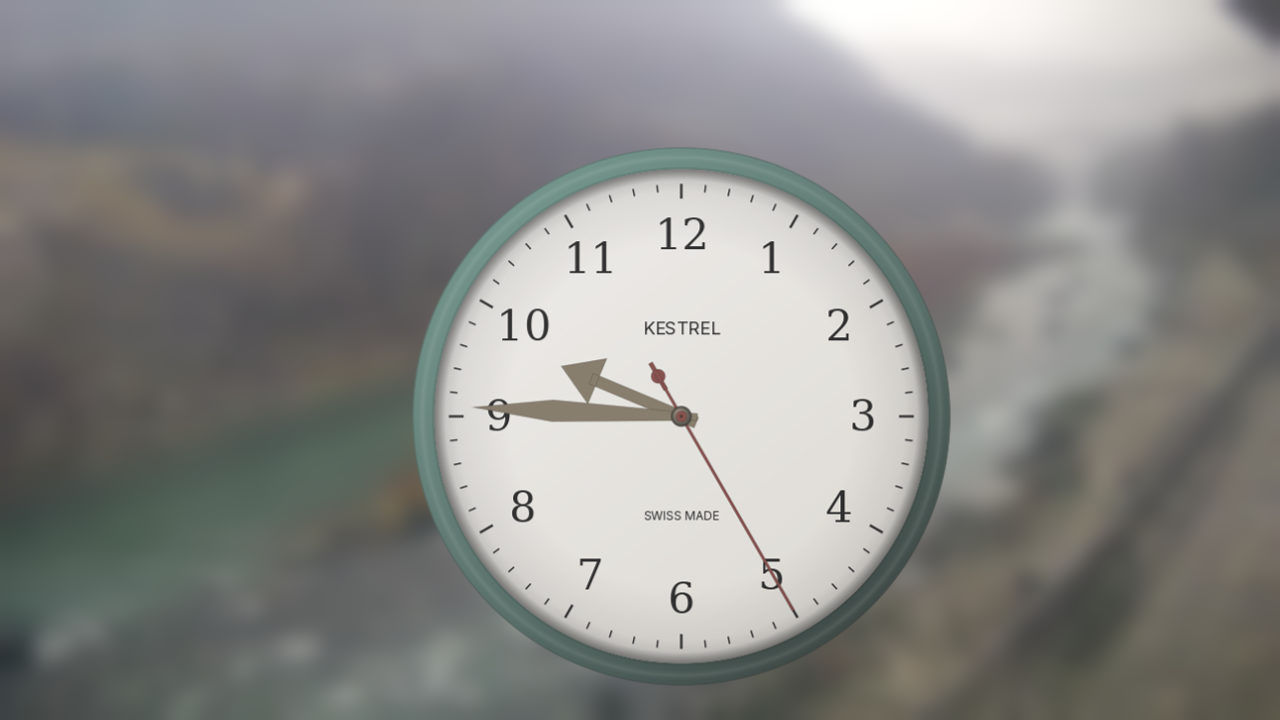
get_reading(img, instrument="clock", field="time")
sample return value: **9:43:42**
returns **9:45:25**
